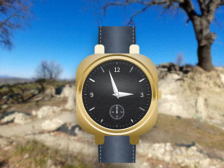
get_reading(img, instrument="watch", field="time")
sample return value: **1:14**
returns **2:57**
